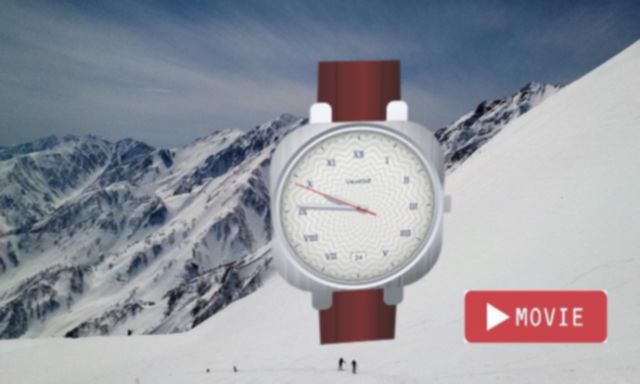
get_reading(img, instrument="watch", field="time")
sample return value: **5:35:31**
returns **9:45:49**
